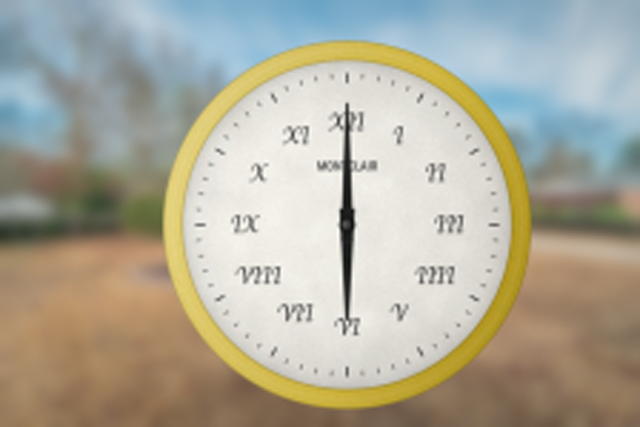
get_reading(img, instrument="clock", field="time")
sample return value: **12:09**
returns **6:00**
